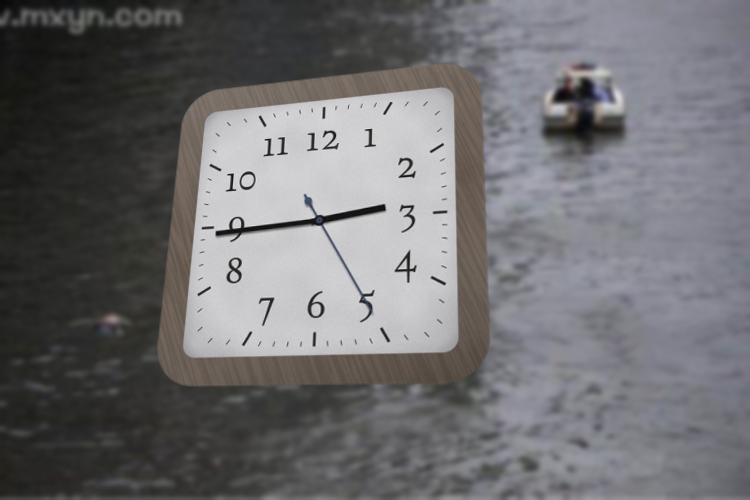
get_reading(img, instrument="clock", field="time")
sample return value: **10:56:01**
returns **2:44:25**
